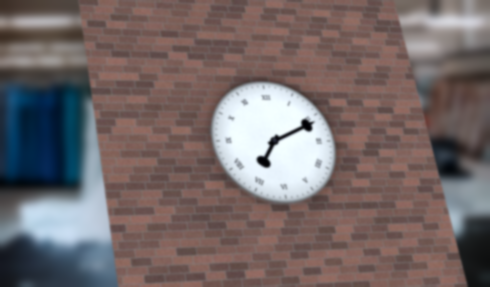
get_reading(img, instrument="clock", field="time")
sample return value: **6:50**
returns **7:11**
